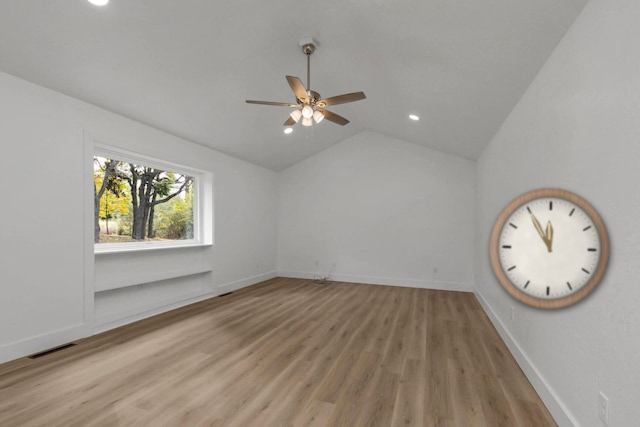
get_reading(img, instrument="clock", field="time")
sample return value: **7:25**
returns **11:55**
